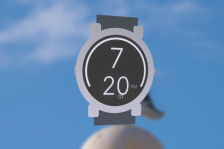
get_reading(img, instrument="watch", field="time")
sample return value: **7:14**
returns **7:20**
